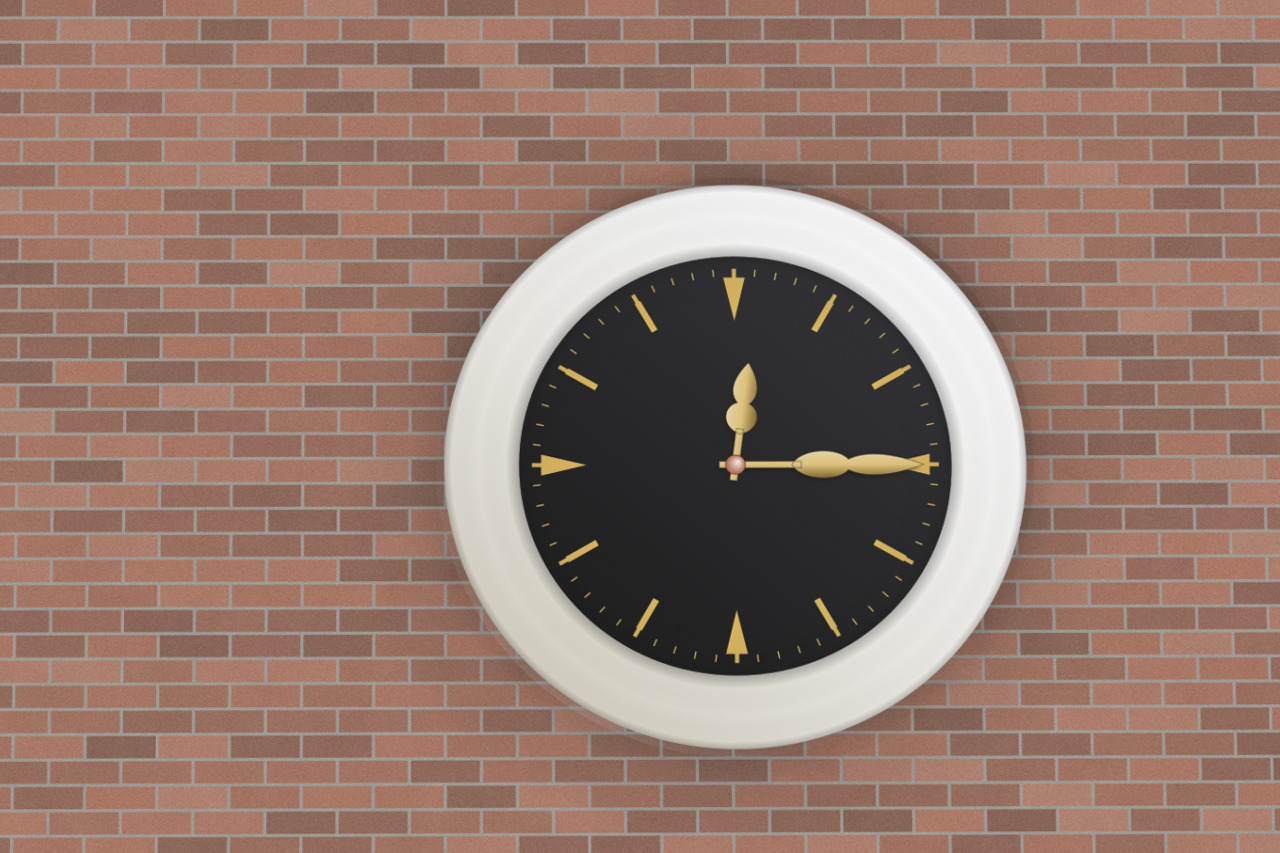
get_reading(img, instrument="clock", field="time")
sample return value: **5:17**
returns **12:15**
